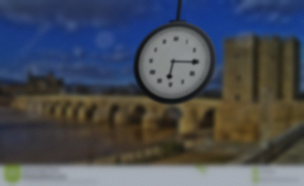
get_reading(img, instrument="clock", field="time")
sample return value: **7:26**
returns **6:15**
